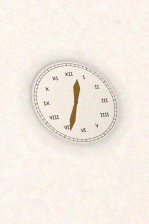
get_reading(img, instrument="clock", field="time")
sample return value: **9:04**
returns **12:34**
